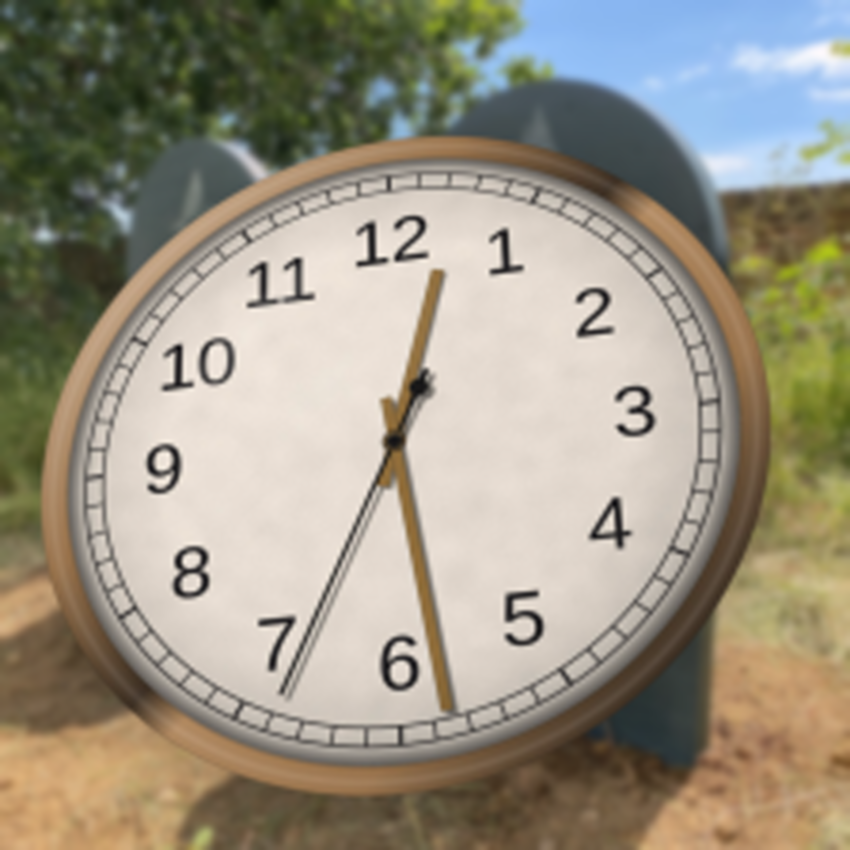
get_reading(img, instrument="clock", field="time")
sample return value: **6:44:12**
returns **12:28:34**
